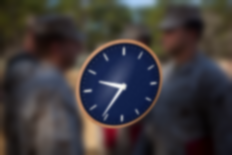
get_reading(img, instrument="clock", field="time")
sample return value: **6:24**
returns **9:36**
